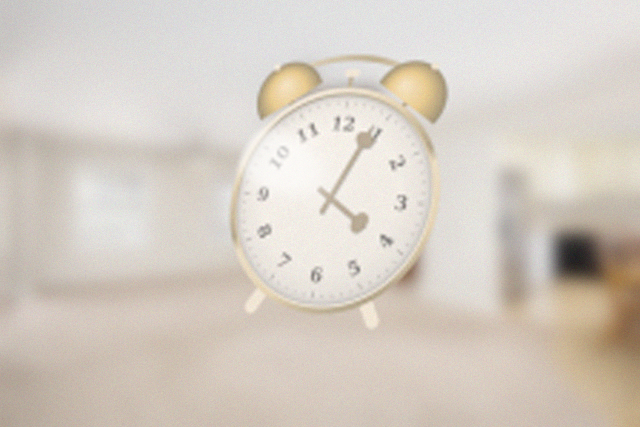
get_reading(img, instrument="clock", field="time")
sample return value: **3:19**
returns **4:04**
